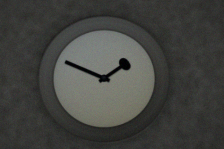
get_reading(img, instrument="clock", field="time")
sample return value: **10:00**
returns **1:49**
